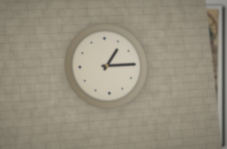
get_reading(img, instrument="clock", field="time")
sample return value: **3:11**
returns **1:15**
